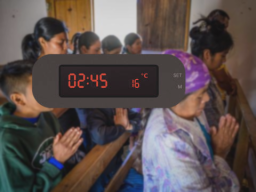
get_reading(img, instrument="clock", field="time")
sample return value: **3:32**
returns **2:45**
